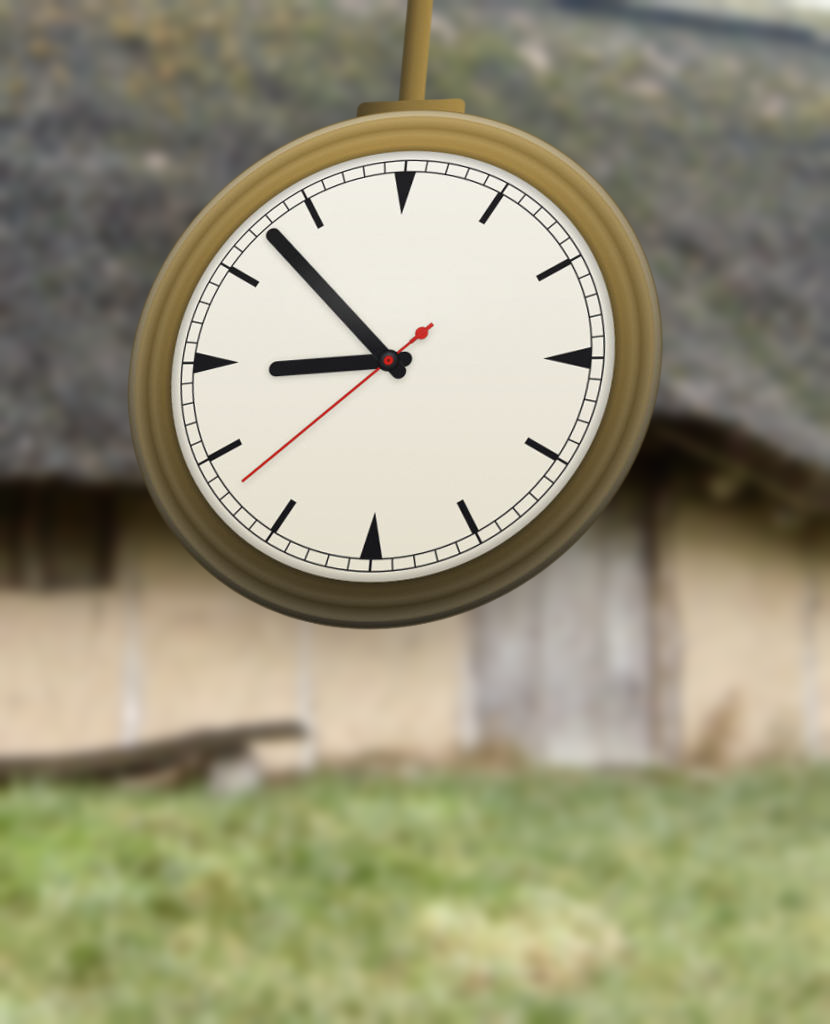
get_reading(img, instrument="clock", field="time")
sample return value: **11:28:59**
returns **8:52:38**
